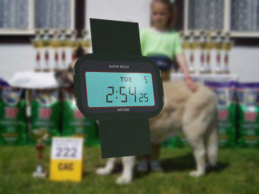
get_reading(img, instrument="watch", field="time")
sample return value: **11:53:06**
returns **2:54:25**
